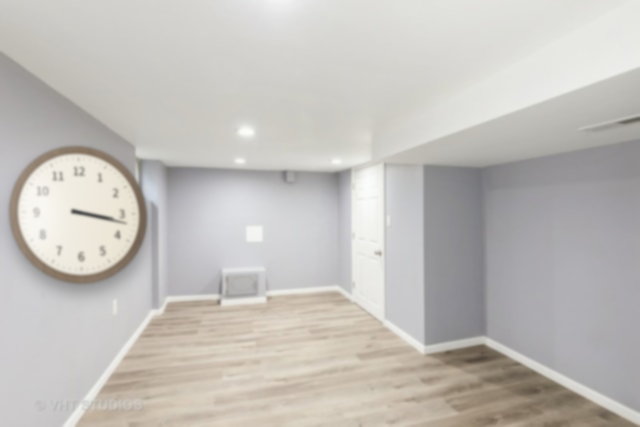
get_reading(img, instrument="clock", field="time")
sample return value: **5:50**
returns **3:17**
